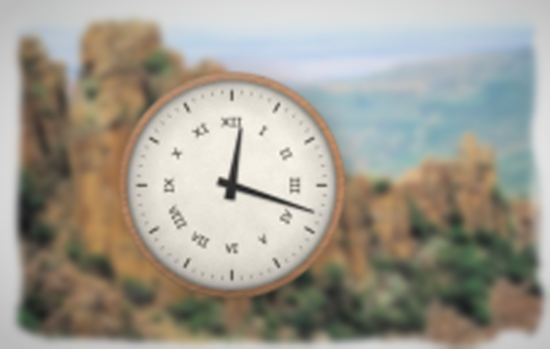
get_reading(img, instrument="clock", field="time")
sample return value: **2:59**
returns **12:18**
